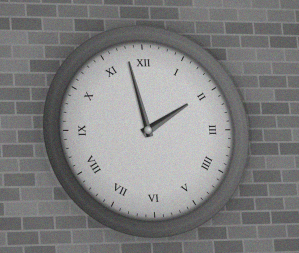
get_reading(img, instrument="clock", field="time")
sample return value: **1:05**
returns **1:58**
